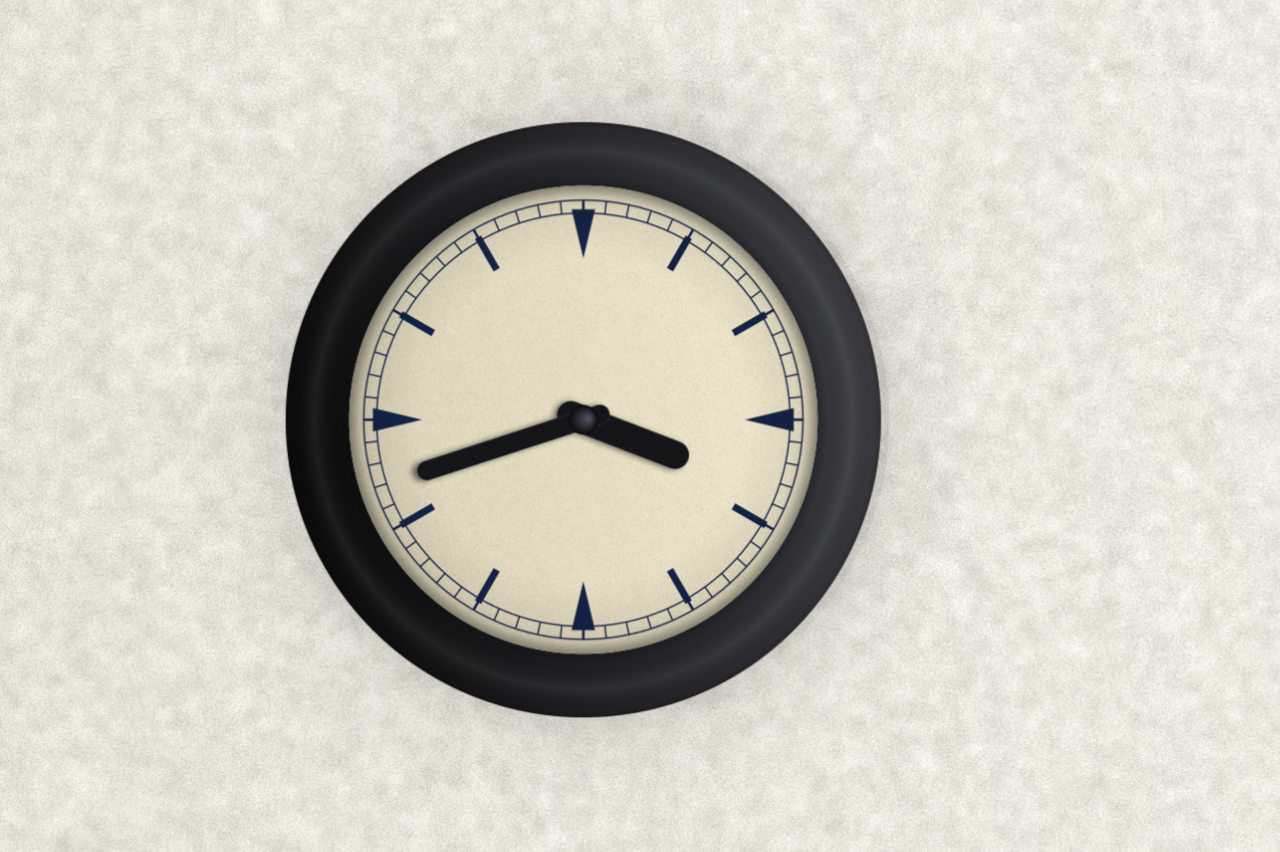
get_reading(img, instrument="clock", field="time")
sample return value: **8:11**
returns **3:42**
